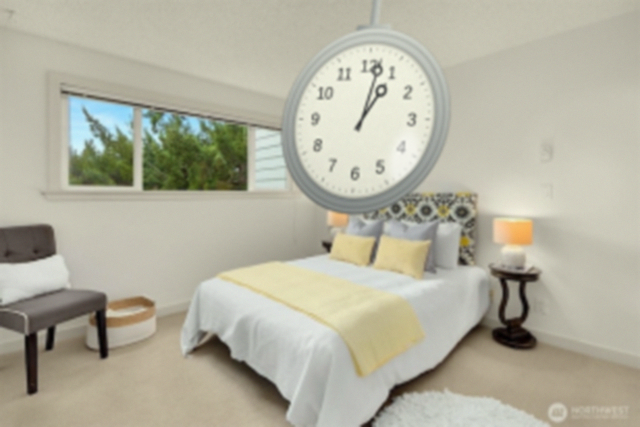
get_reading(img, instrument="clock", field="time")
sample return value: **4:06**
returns **1:02**
